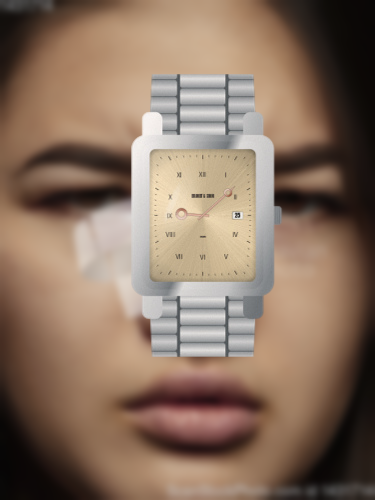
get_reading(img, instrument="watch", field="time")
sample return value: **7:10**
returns **9:08**
